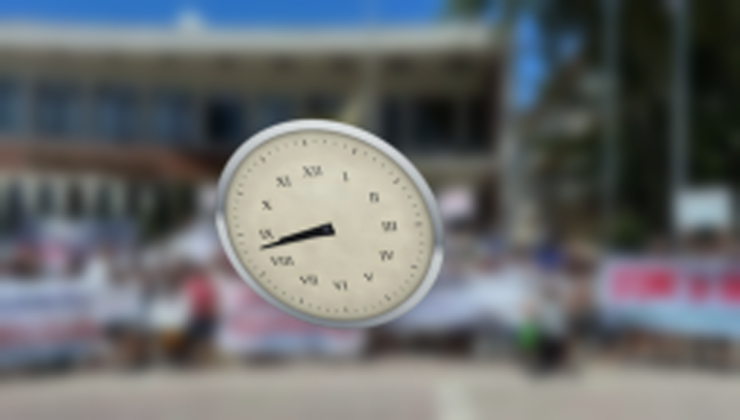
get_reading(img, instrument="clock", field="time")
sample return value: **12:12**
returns **8:43**
